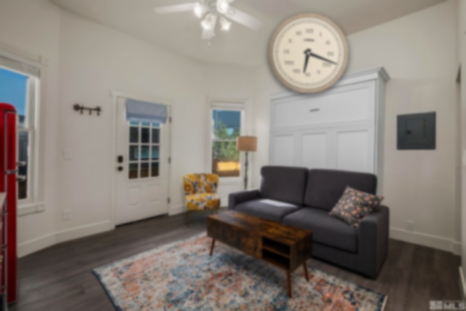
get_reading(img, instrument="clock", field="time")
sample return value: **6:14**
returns **6:18**
